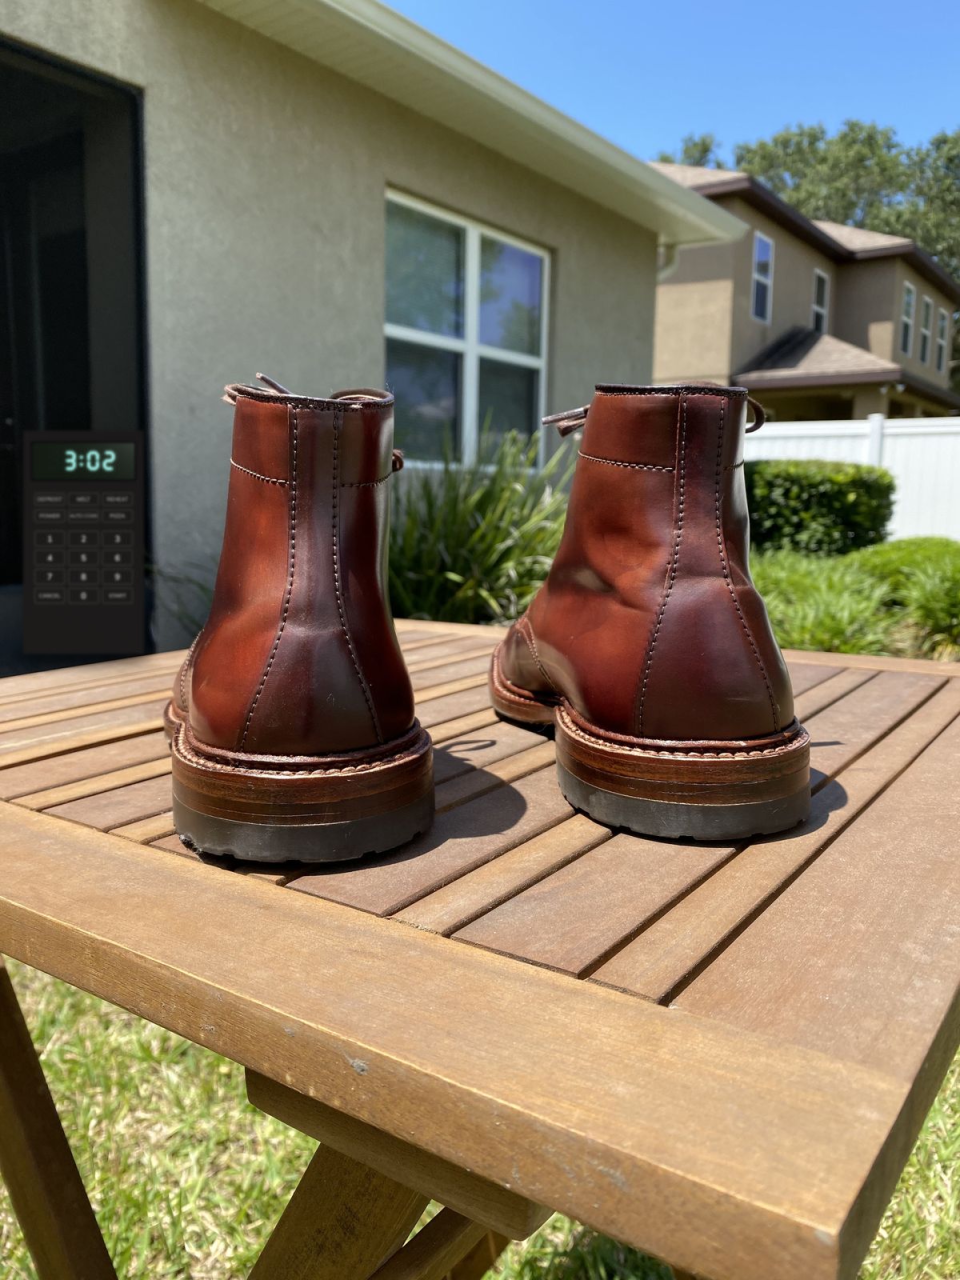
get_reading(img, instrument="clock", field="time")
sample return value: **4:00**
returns **3:02**
